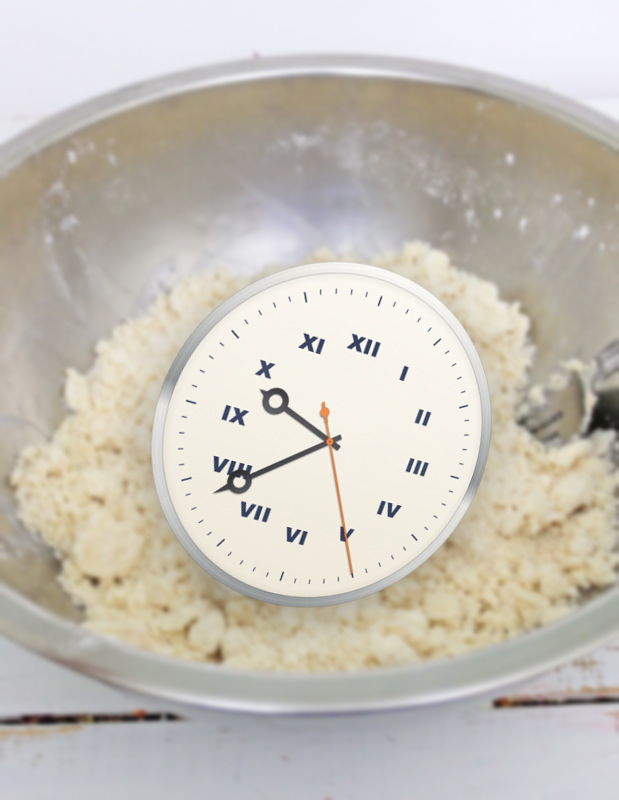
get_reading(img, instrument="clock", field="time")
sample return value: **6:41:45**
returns **9:38:25**
